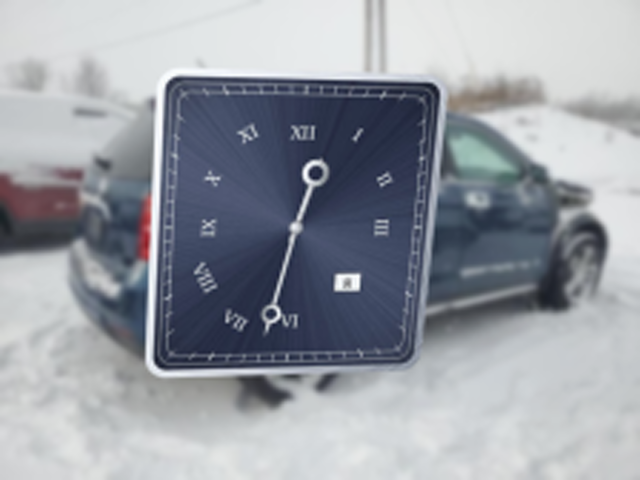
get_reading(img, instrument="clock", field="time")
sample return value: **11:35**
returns **12:32**
